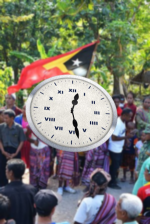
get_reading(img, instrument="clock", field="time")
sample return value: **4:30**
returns **12:28**
